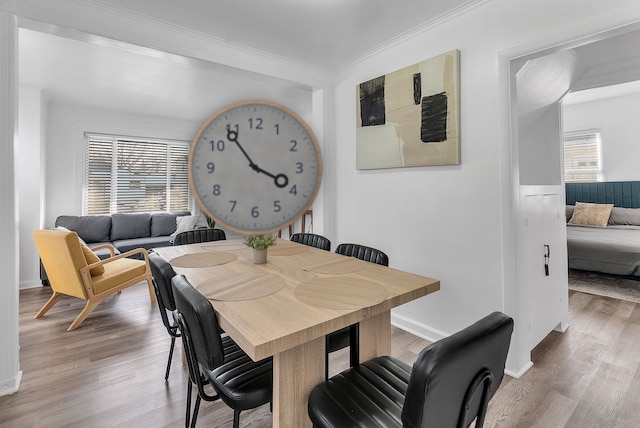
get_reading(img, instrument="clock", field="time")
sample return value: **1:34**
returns **3:54**
